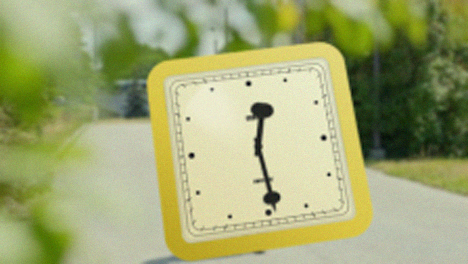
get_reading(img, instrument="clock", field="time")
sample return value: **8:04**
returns **12:29**
